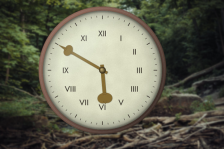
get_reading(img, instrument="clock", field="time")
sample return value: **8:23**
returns **5:50**
